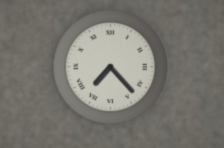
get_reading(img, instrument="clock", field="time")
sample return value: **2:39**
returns **7:23**
